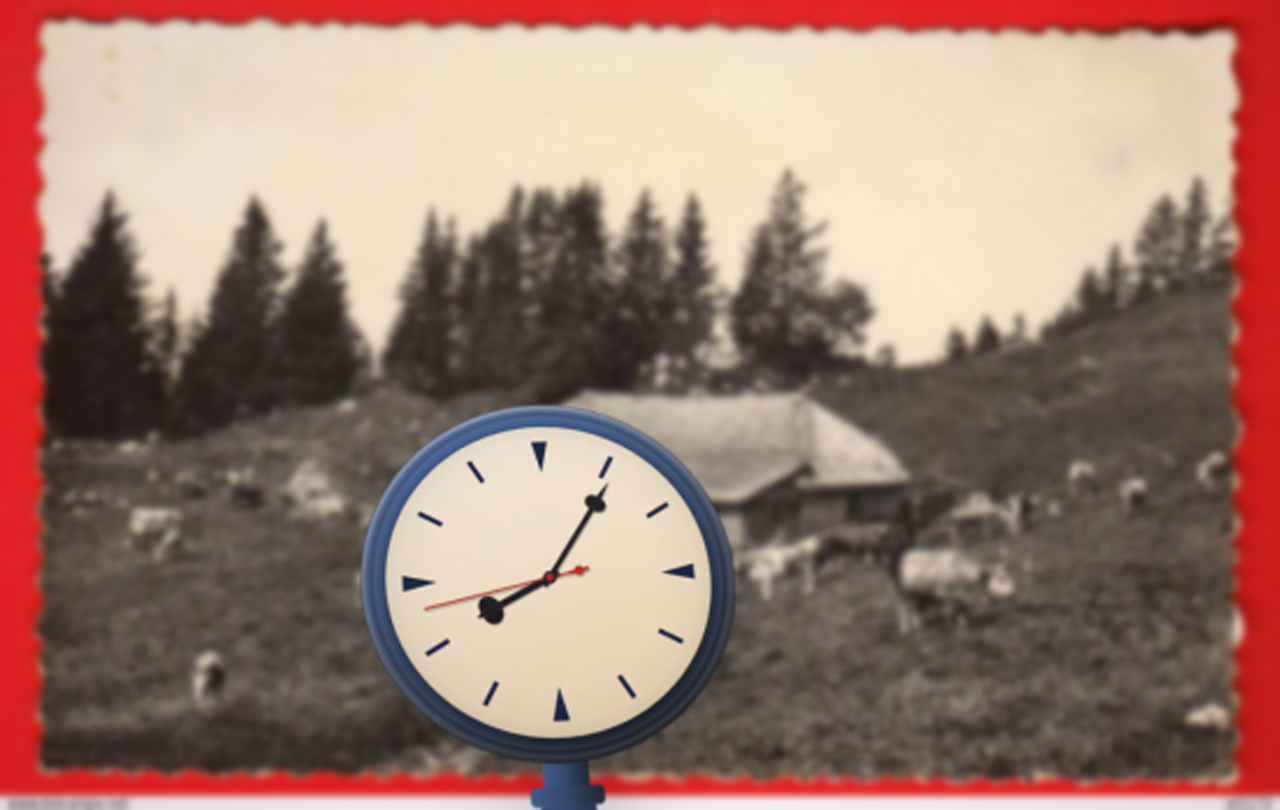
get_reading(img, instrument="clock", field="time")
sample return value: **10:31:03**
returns **8:05:43**
